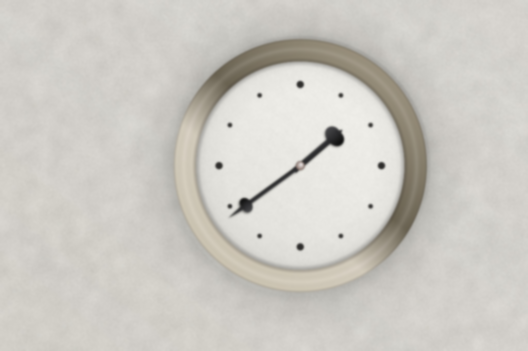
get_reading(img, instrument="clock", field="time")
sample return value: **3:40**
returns **1:39**
